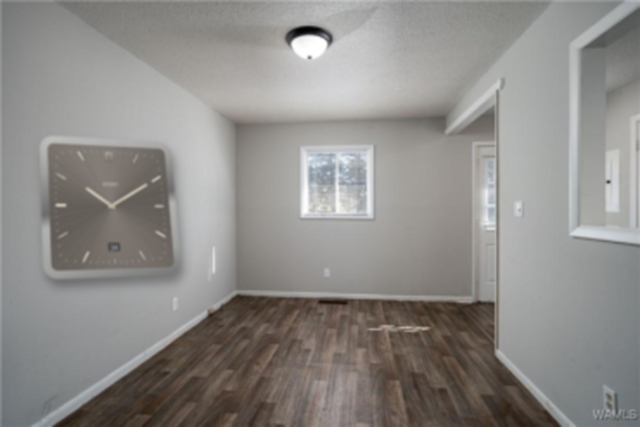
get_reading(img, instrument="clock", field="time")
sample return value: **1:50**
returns **10:10**
